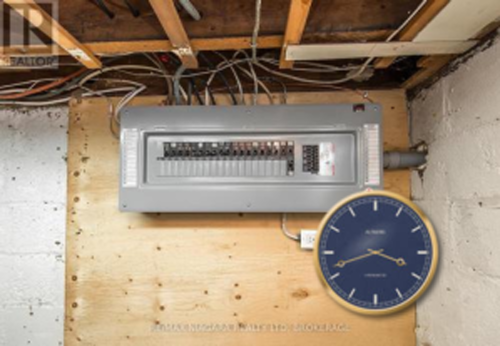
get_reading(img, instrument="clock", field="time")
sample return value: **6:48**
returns **3:42**
